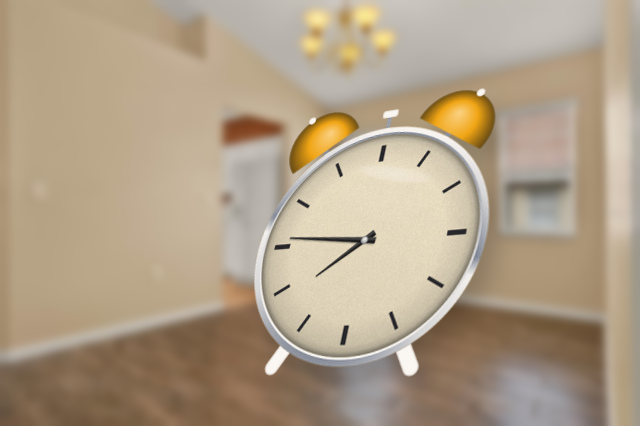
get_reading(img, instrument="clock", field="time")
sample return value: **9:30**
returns **7:46**
